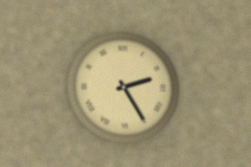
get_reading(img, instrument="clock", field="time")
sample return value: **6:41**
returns **2:25**
